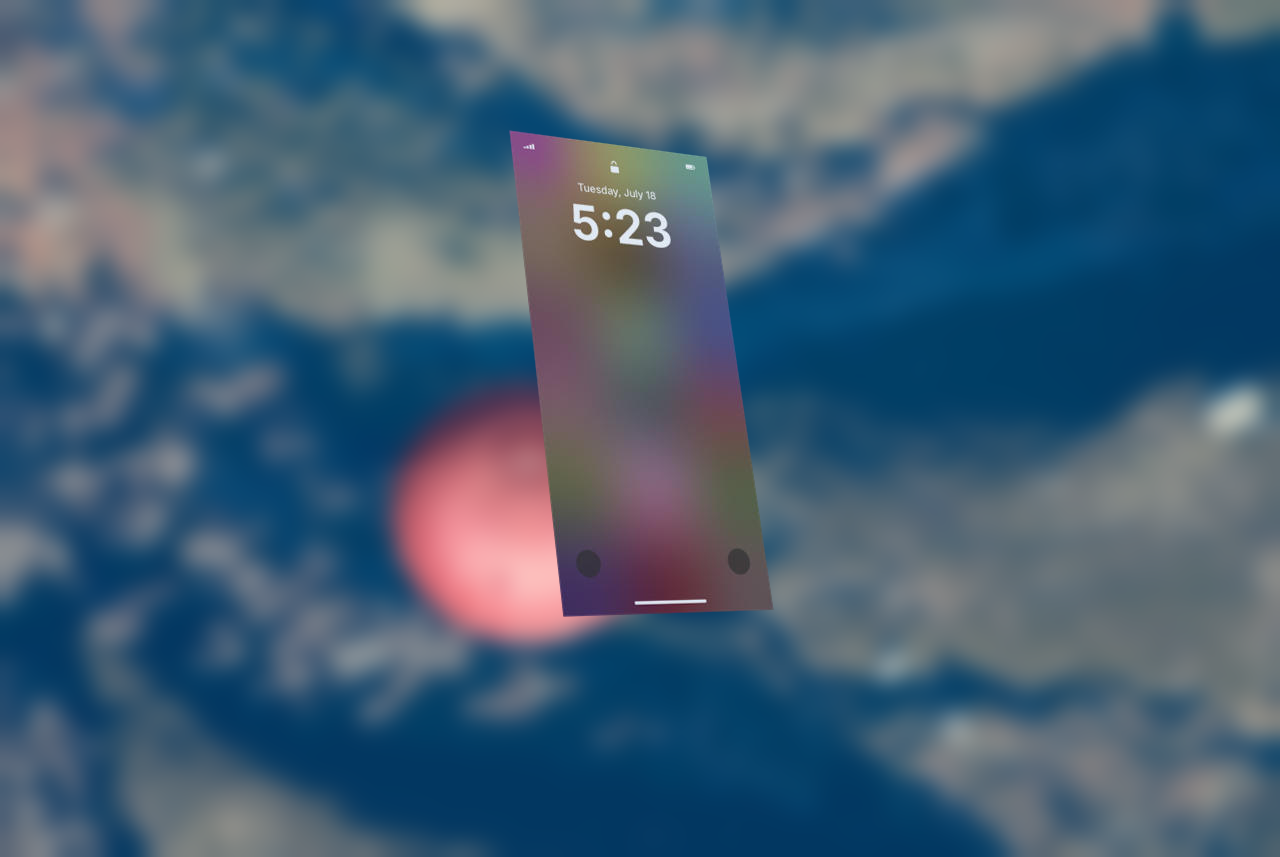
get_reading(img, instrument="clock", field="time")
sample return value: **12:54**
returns **5:23**
